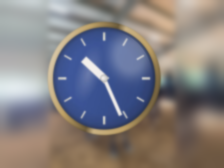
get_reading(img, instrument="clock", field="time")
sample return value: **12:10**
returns **10:26**
